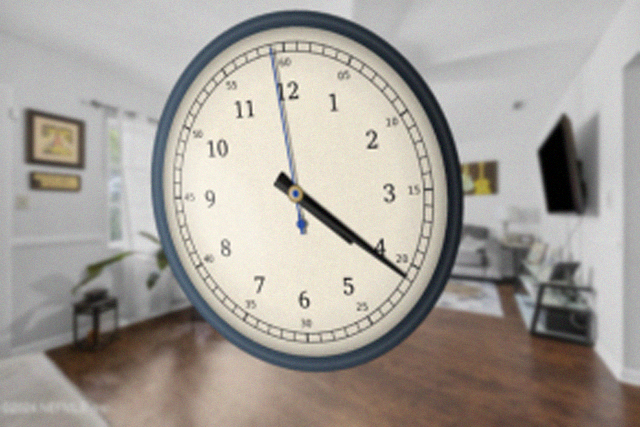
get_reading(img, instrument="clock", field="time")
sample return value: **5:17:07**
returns **4:20:59**
